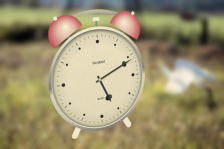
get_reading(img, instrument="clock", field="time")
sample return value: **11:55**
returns **5:11**
